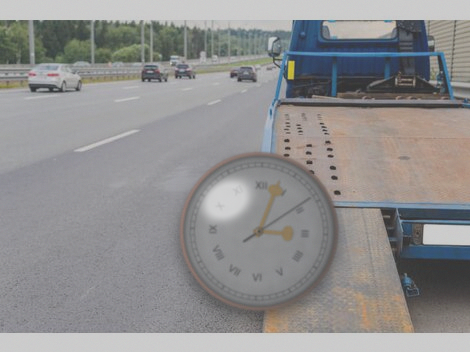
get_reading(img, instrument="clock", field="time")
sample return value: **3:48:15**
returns **3:03:09**
